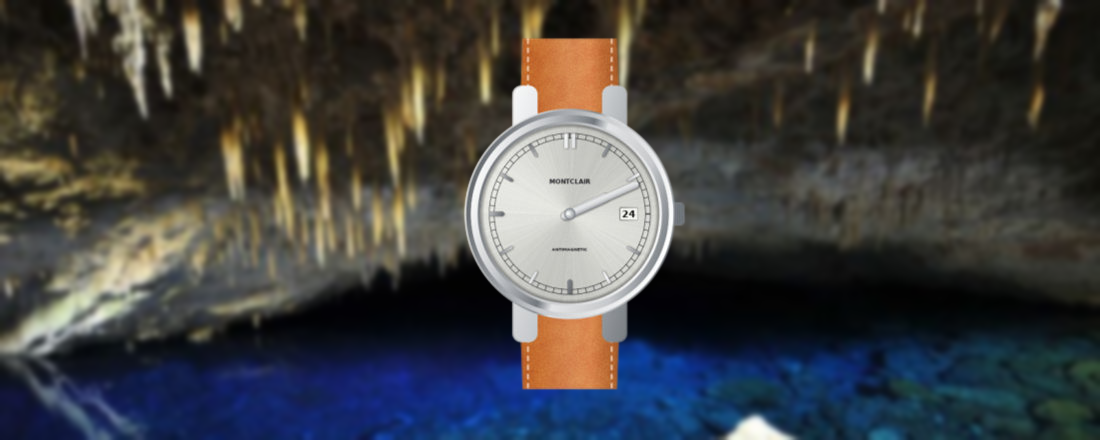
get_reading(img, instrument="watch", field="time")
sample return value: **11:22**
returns **2:11**
